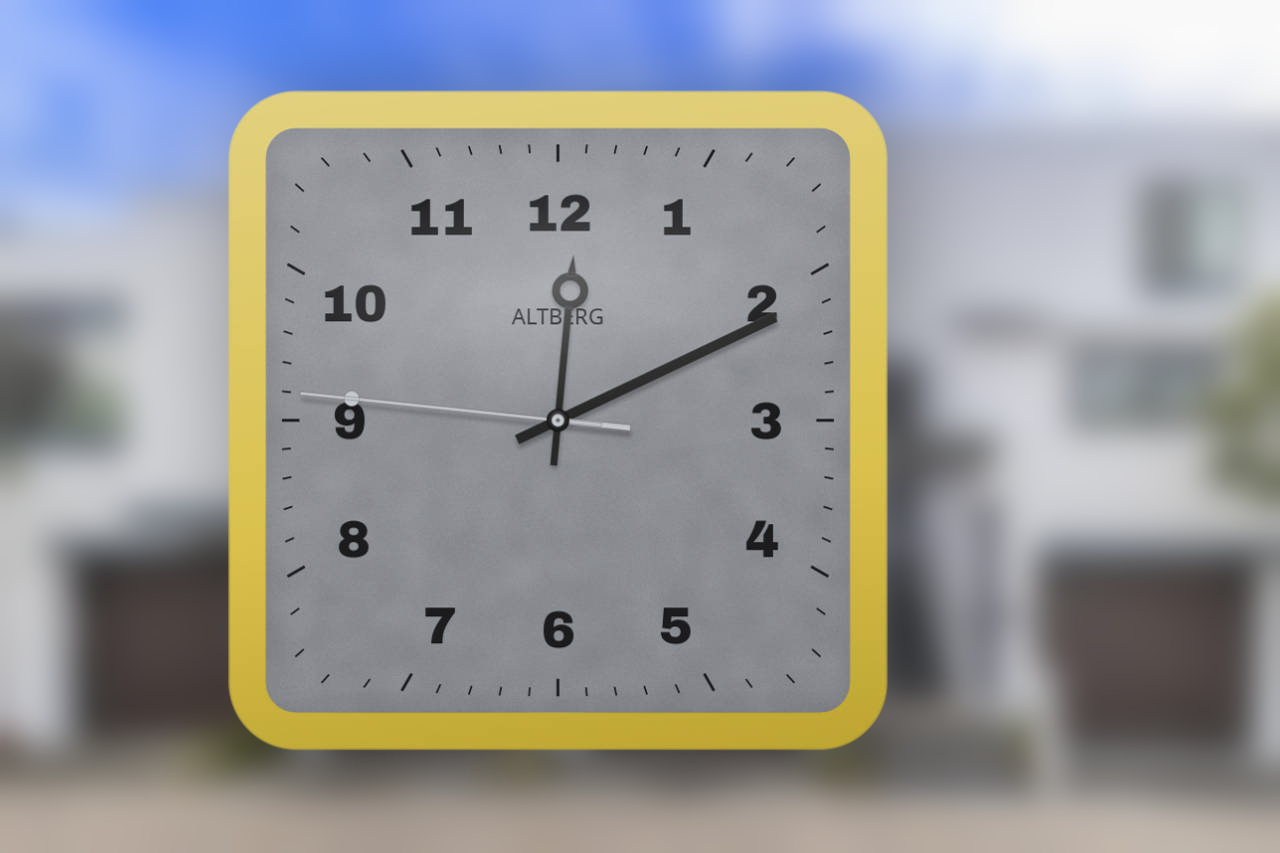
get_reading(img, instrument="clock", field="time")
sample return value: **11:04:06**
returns **12:10:46**
